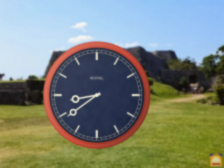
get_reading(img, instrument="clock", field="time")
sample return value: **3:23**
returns **8:39**
